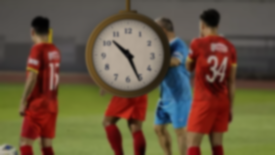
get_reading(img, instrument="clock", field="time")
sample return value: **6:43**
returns **10:26**
